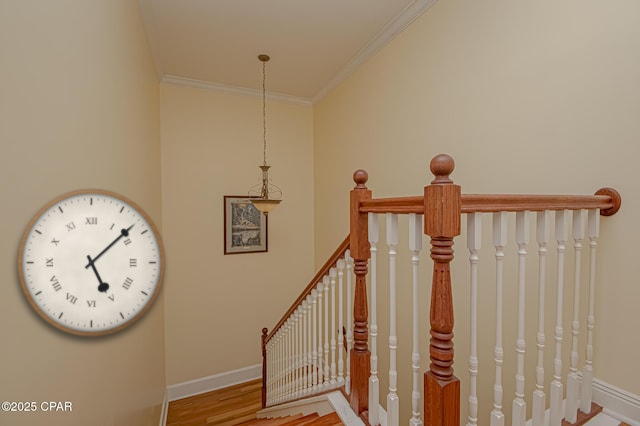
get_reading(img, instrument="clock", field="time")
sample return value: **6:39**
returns **5:08**
